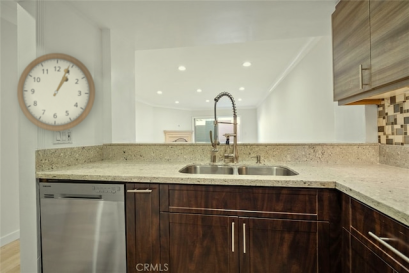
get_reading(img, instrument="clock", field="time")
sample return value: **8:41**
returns **1:04**
